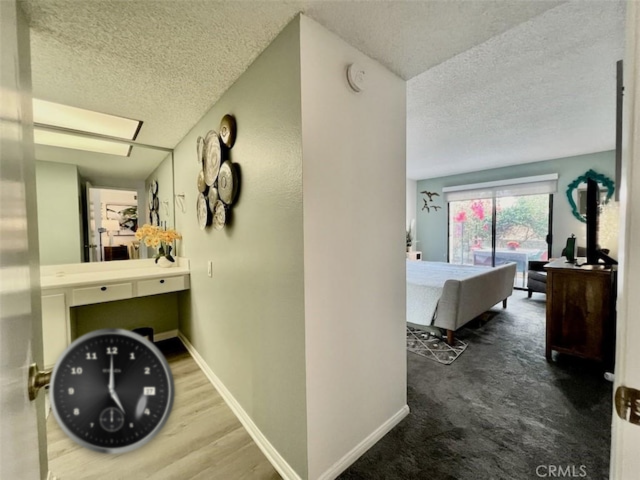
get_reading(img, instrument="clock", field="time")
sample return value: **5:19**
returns **5:00**
